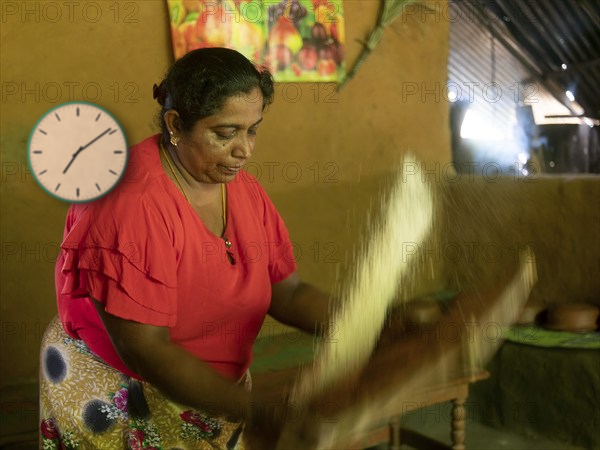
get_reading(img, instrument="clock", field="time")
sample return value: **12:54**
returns **7:09**
